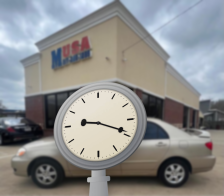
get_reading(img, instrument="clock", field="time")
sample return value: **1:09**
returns **9:19**
